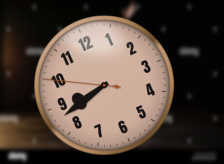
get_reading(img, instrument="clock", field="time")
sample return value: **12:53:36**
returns **8:42:50**
